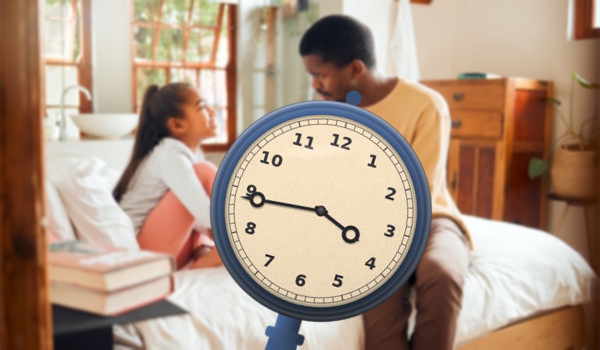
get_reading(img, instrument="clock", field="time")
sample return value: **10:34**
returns **3:44**
